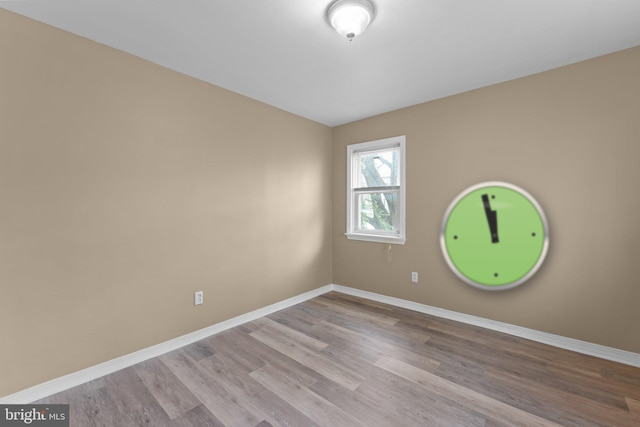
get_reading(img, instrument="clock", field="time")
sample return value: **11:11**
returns **11:58**
